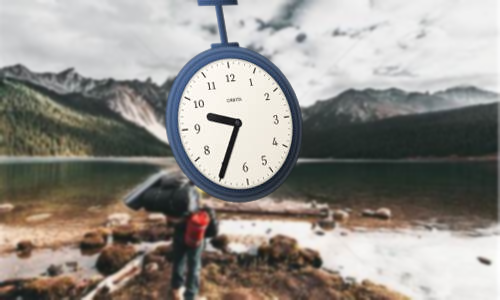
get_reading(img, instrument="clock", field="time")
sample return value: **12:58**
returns **9:35**
